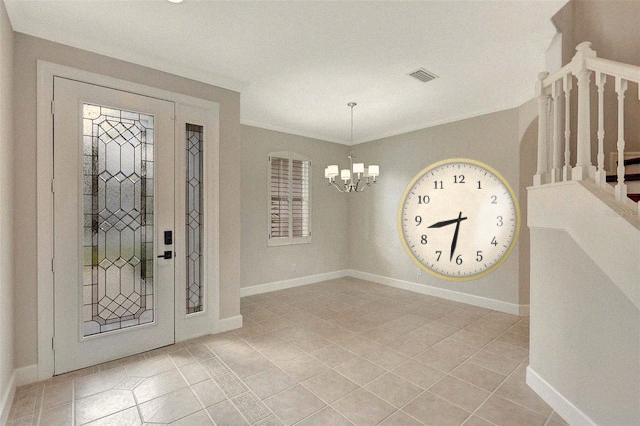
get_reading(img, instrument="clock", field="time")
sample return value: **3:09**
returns **8:32**
